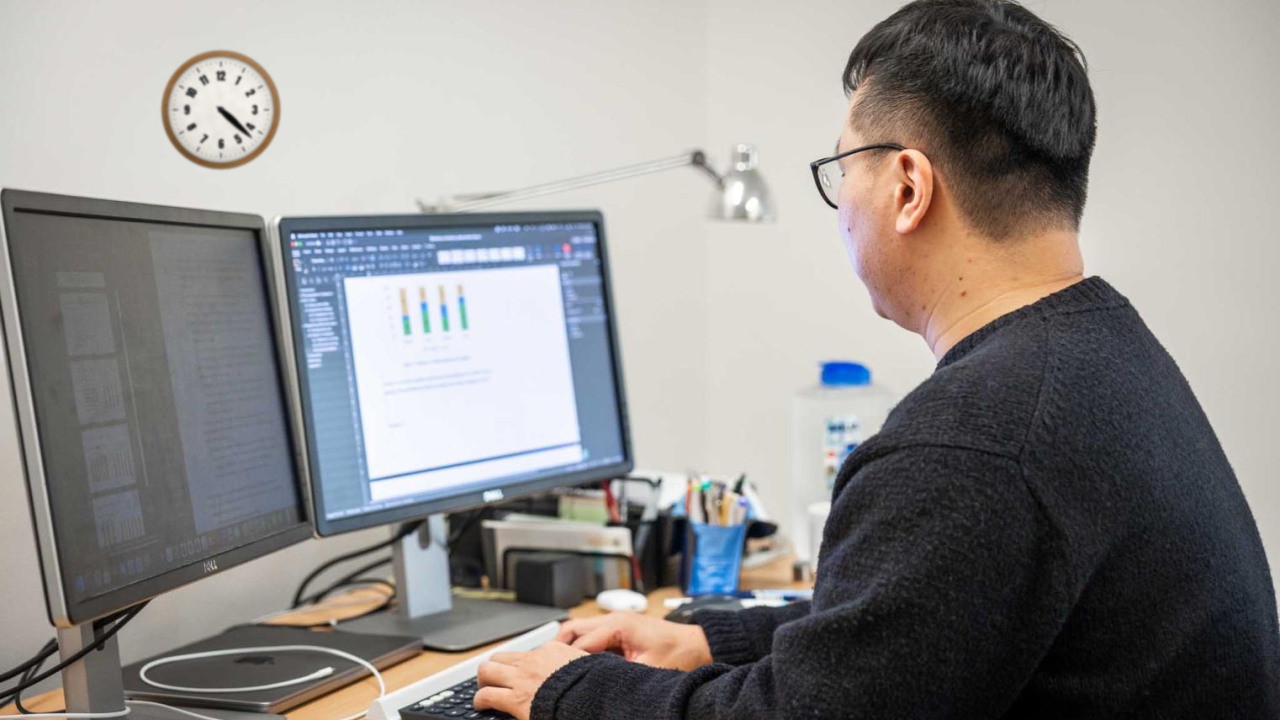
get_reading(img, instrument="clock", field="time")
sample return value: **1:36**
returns **4:22**
